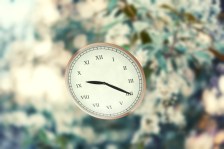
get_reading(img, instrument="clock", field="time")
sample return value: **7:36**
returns **9:20**
